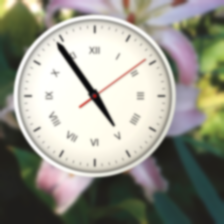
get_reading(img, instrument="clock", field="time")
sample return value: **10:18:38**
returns **4:54:09**
